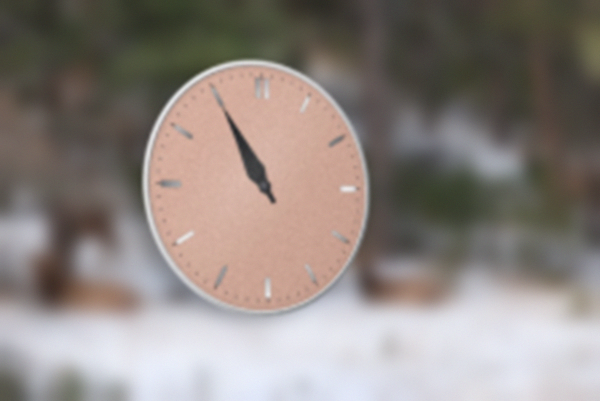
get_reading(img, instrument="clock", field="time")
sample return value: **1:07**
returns **10:55**
